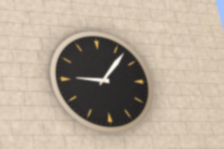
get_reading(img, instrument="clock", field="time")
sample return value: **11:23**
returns **9:07**
